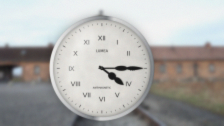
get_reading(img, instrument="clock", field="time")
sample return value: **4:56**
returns **4:15**
